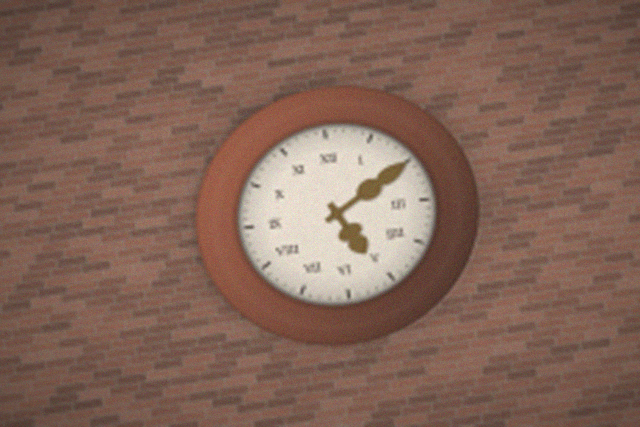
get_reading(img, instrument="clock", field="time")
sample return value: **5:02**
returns **5:10**
